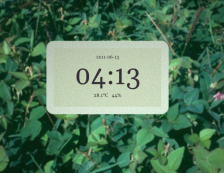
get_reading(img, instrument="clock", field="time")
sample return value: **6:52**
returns **4:13**
